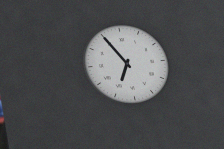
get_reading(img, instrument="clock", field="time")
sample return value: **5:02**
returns **6:55**
